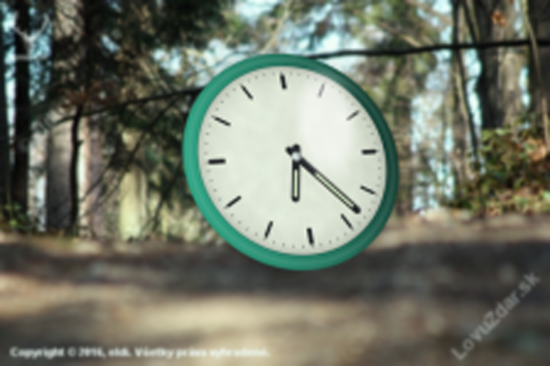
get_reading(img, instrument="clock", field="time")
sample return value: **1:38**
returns **6:23**
